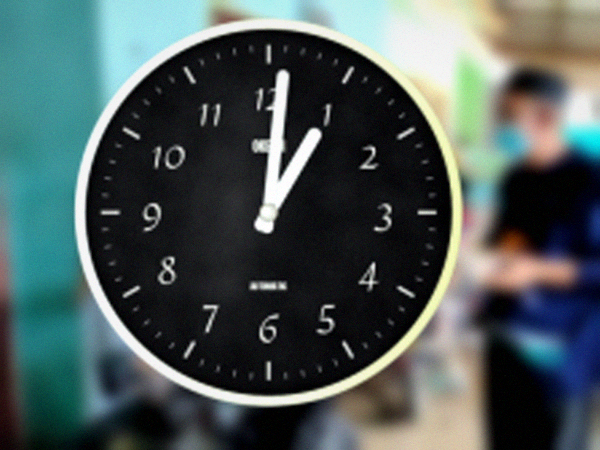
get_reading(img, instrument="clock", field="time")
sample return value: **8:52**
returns **1:01**
